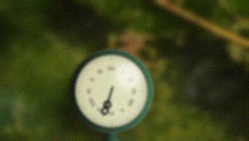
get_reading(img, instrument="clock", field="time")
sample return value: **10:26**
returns **6:33**
